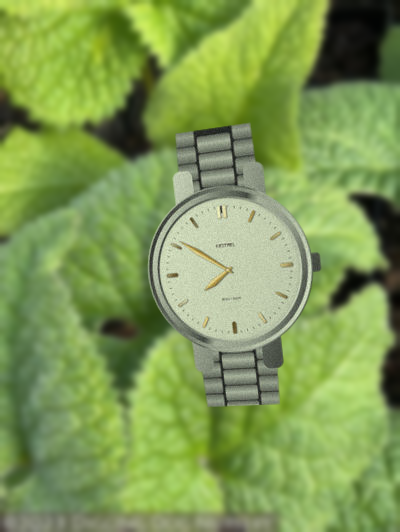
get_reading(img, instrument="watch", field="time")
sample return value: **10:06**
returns **7:51**
